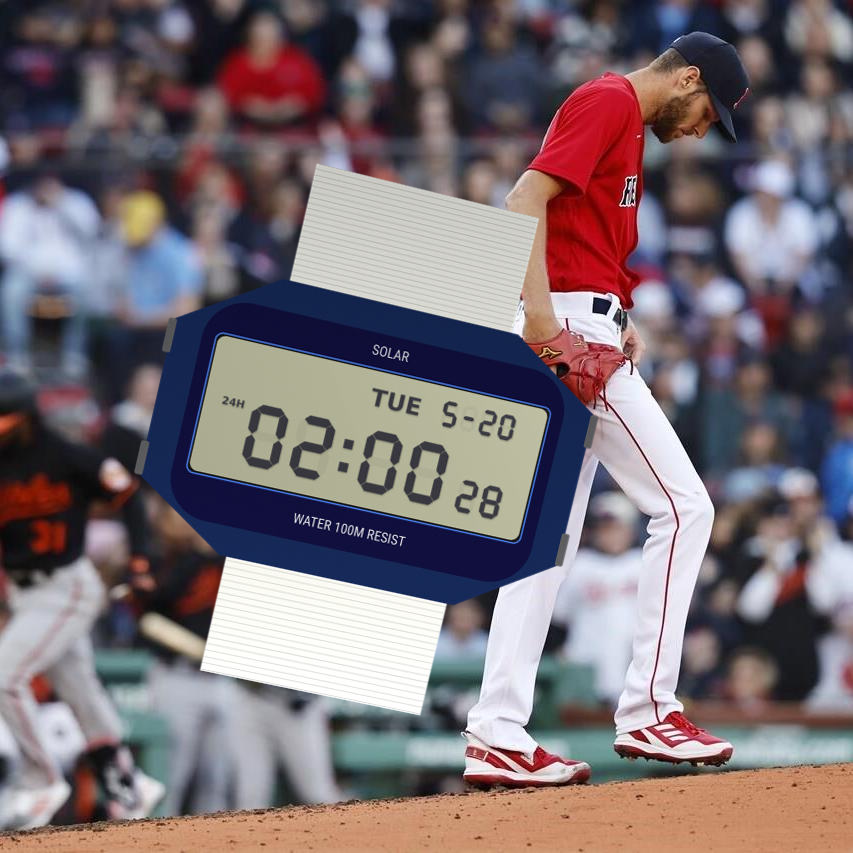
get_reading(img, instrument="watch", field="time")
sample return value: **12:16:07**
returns **2:00:28**
